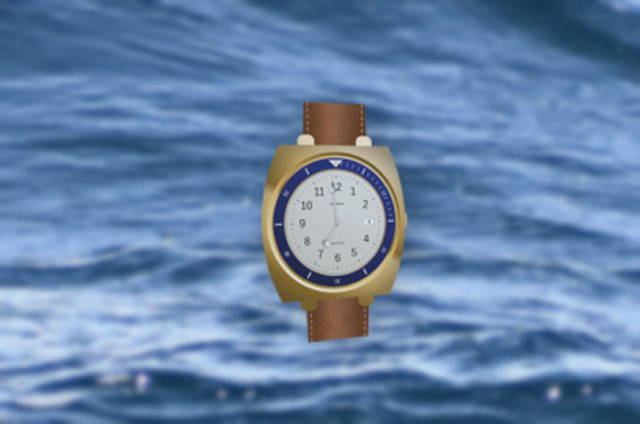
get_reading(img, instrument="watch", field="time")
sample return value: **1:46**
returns **6:59**
